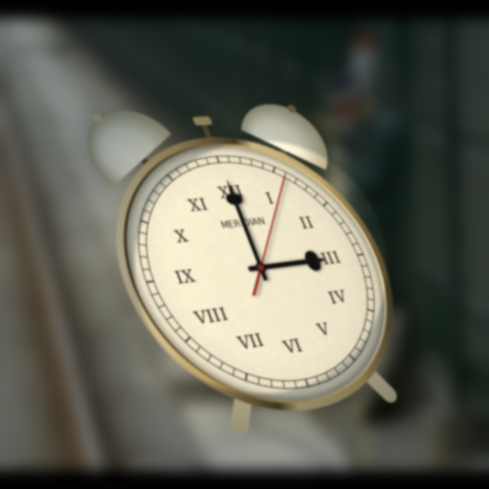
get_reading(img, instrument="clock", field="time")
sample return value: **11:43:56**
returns **3:00:06**
